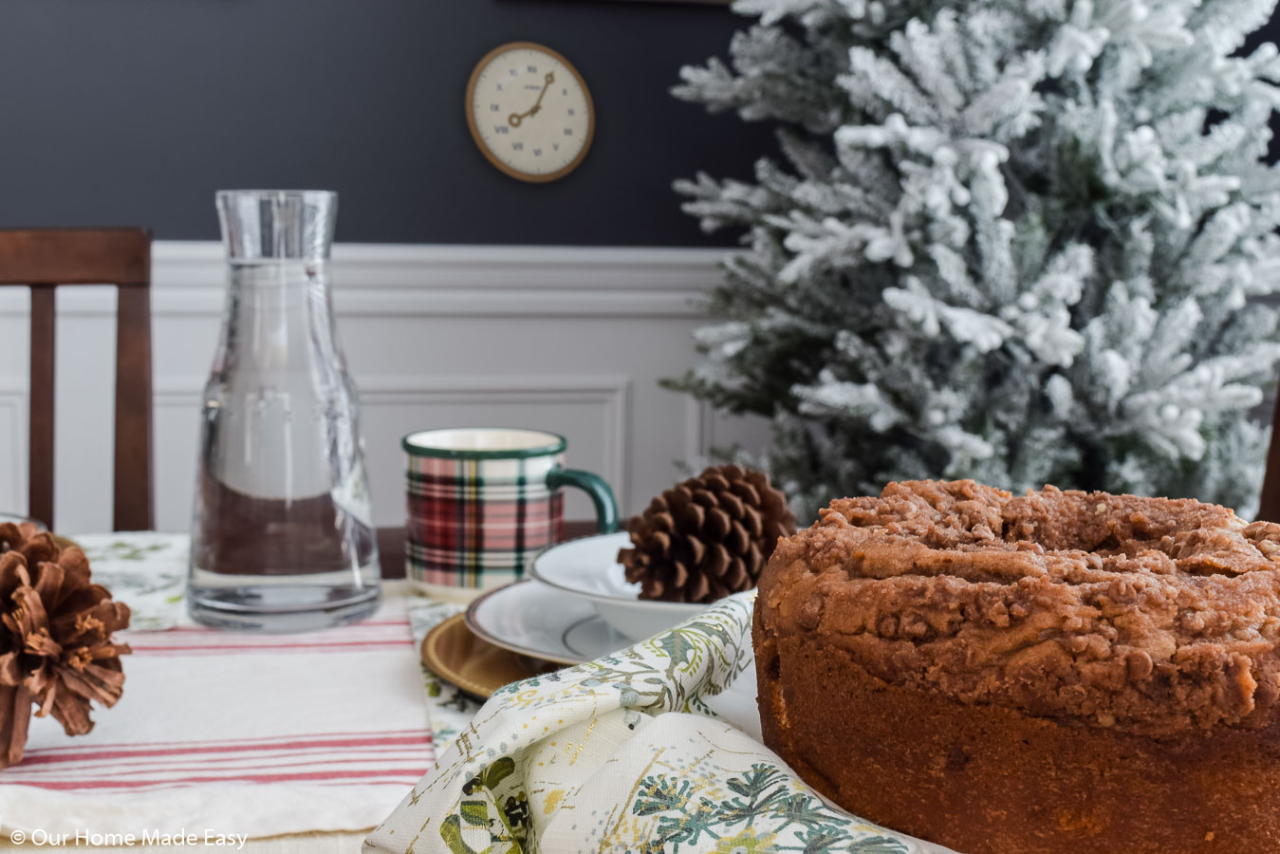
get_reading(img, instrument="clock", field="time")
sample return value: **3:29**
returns **8:05**
